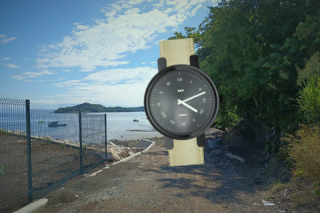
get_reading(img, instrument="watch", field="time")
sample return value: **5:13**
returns **4:12**
